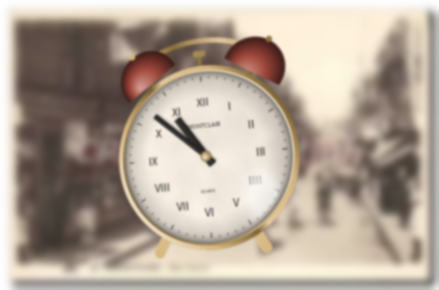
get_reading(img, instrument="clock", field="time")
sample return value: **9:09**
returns **10:52**
